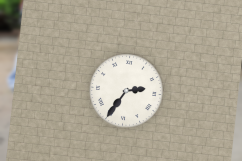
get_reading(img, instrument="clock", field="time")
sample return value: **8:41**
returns **2:35**
